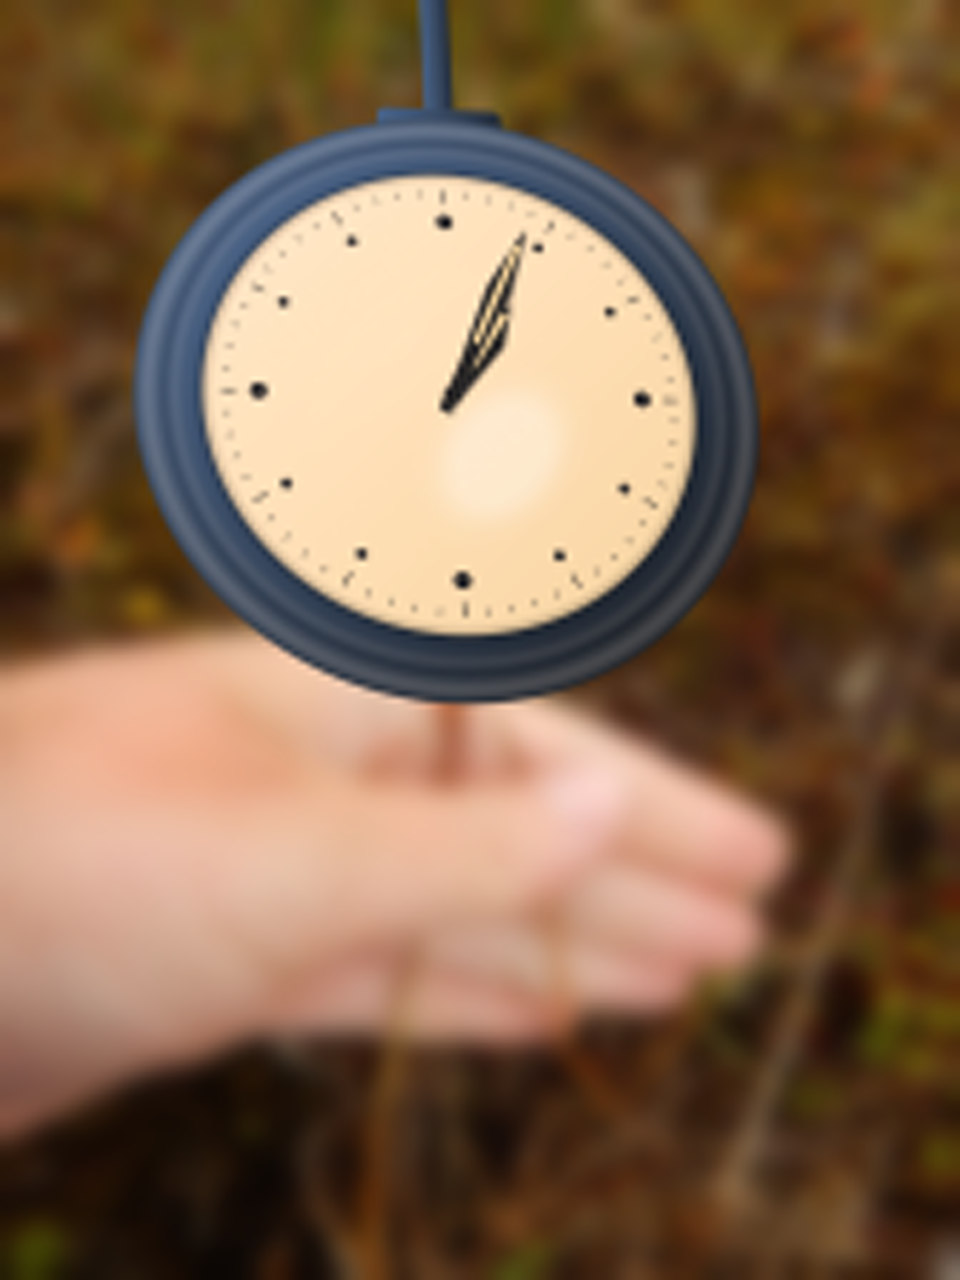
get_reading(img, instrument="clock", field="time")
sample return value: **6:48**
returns **1:04**
